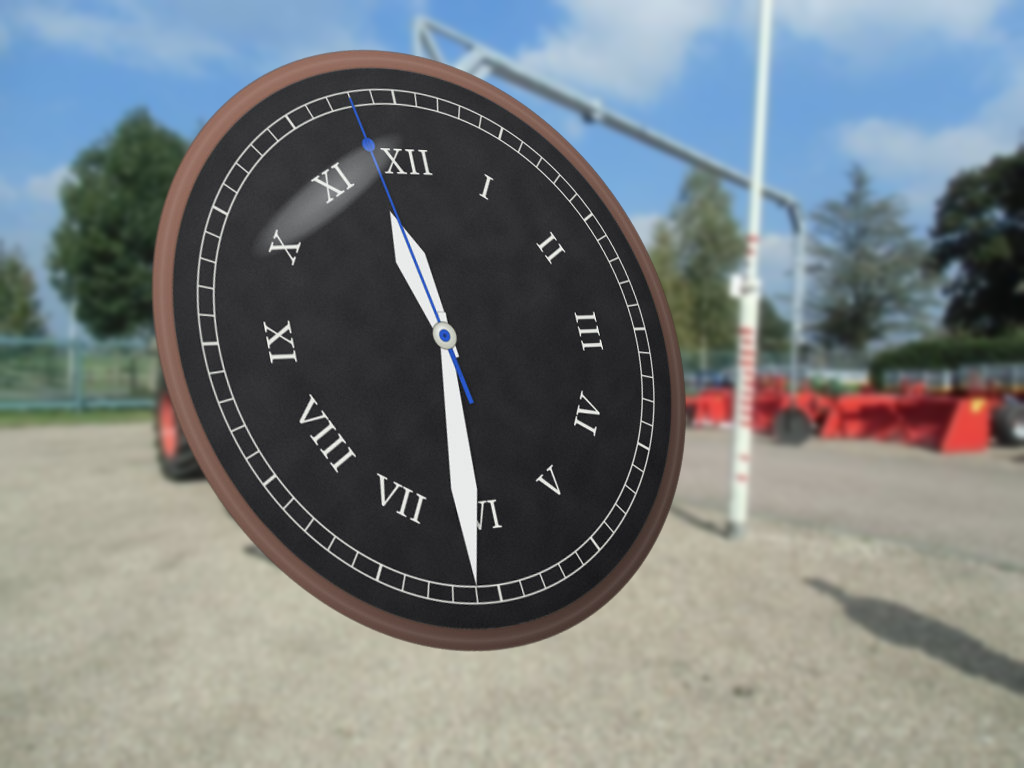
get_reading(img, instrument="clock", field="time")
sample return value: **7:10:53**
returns **11:30:58**
